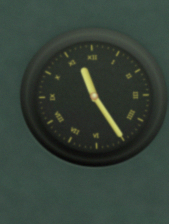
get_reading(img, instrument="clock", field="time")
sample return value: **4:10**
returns **11:25**
